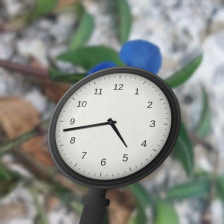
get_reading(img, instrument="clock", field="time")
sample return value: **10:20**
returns **4:43**
